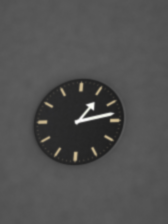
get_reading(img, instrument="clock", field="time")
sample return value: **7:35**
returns **1:13**
